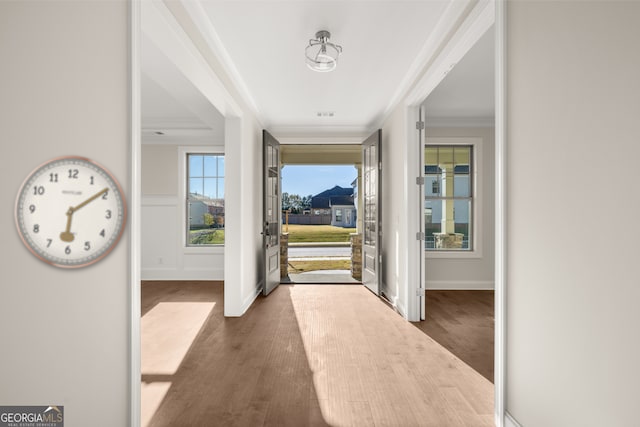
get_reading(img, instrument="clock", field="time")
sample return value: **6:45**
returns **6:09**
